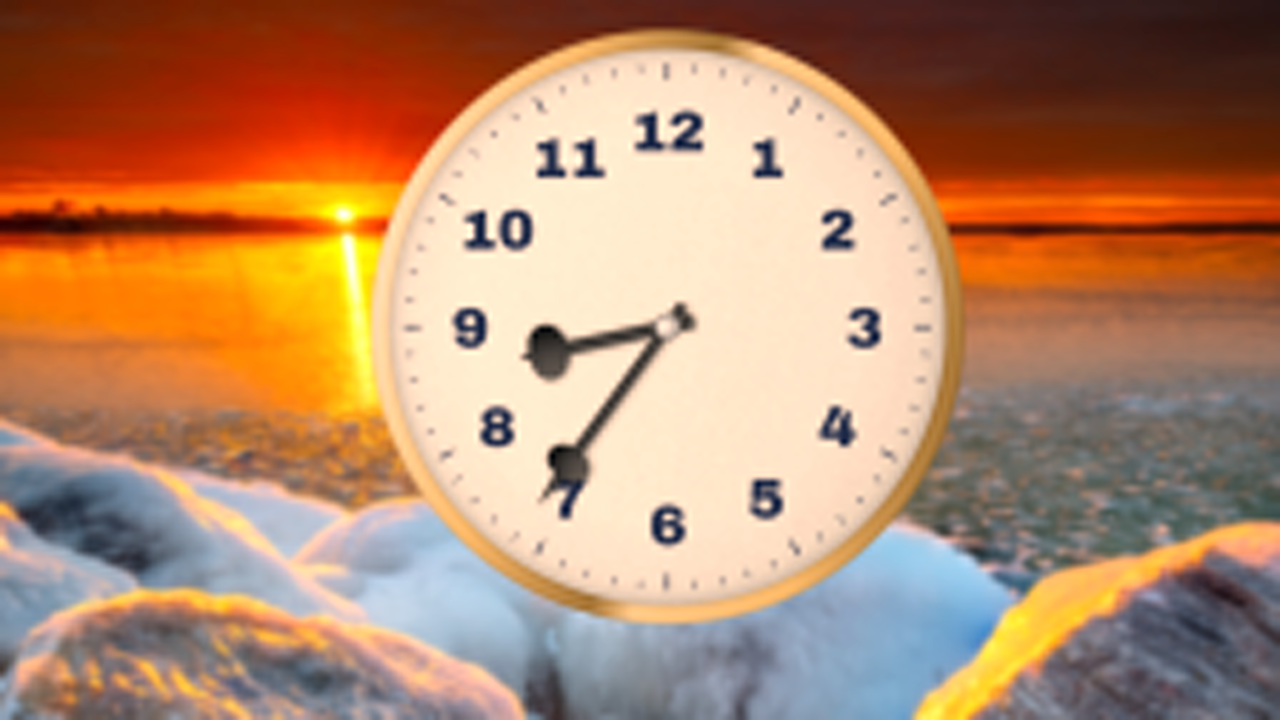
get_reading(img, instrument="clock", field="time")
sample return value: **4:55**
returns **8:36**
